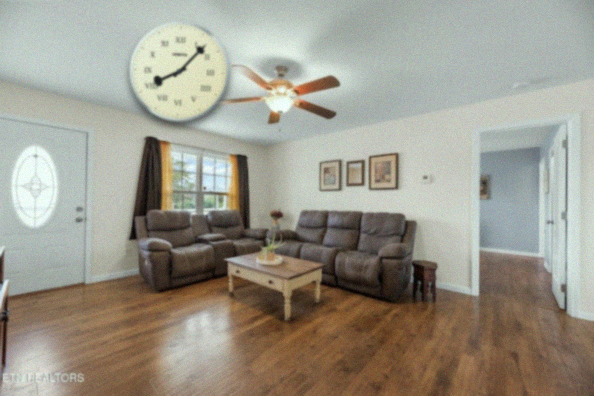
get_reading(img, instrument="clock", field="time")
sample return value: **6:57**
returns **8:07**
